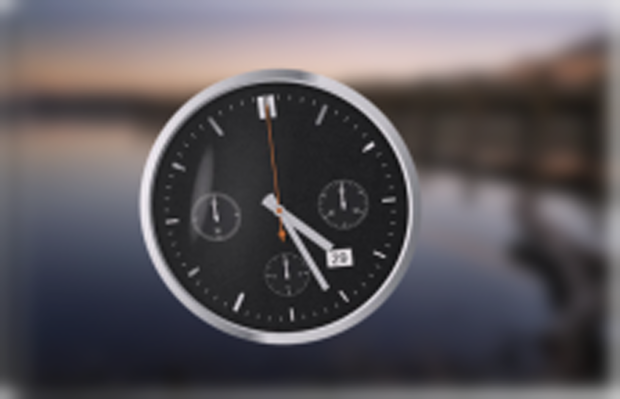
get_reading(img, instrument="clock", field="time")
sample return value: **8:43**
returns **4:26**
